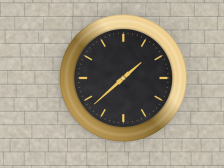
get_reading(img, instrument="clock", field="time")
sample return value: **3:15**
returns **1:38**
